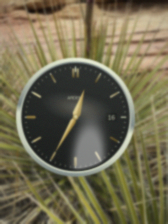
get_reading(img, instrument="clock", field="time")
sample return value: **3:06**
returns **12:35**
